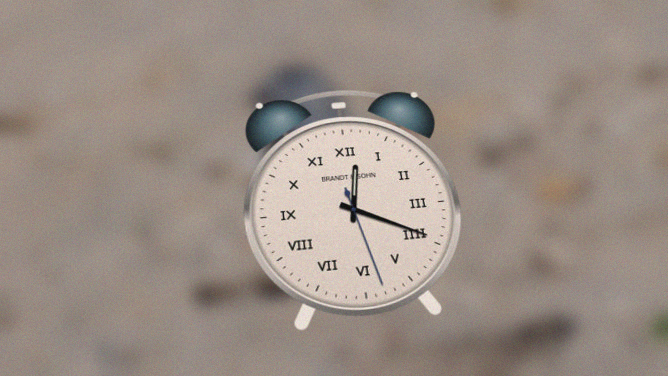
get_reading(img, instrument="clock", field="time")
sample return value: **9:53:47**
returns **12:19:28**
